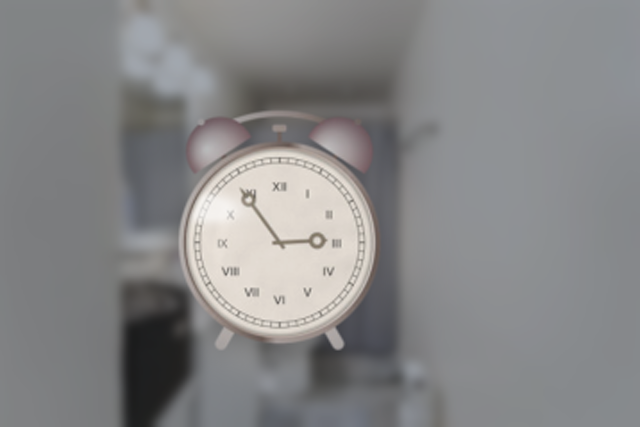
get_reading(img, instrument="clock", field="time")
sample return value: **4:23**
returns **2:54**
